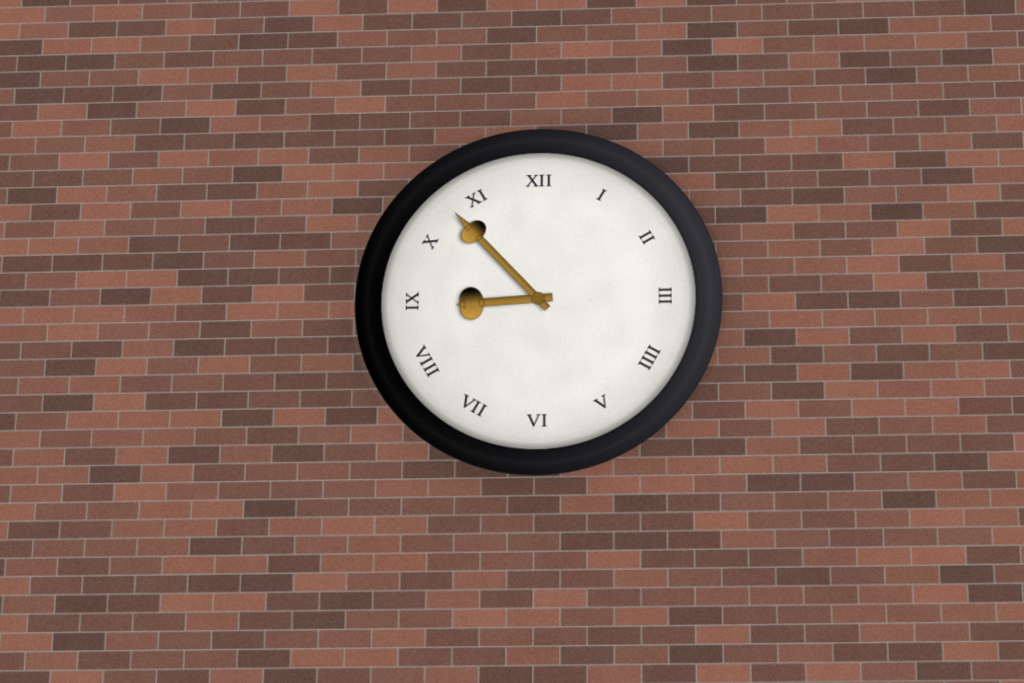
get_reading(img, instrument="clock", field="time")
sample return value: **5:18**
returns **8:53**
